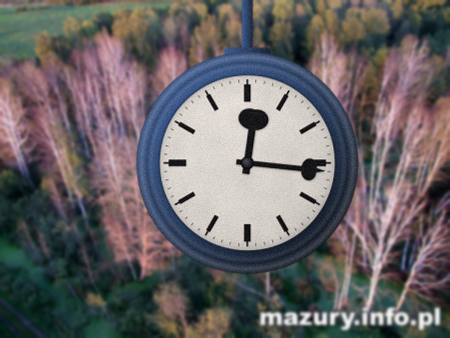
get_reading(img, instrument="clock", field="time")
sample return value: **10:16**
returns **12:16**
